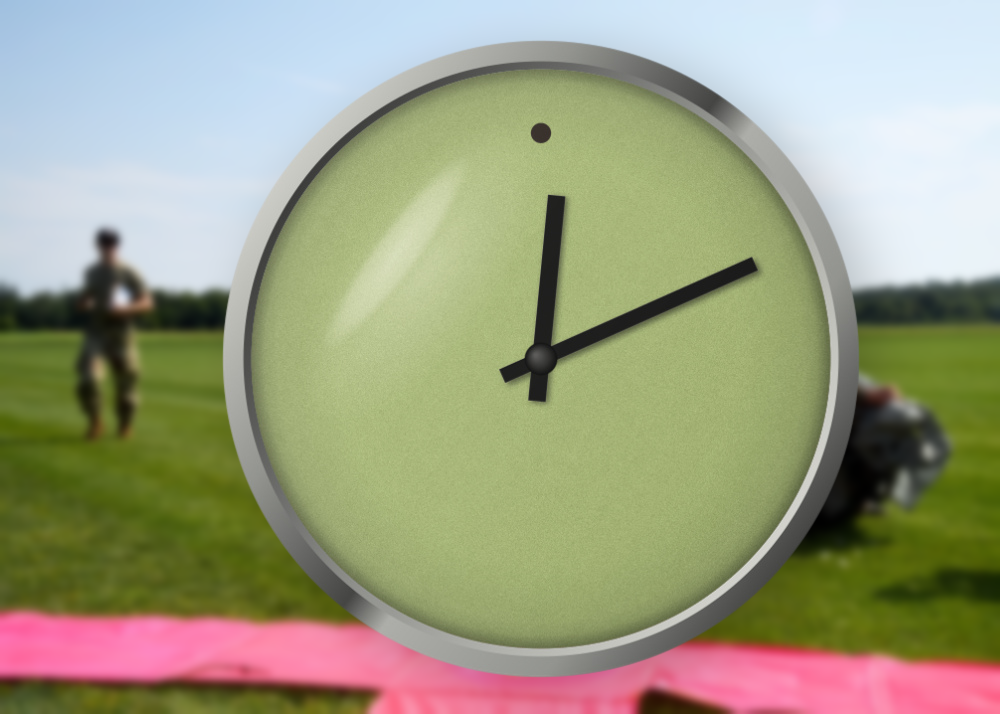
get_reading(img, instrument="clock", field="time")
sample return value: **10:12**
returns **12:11**
